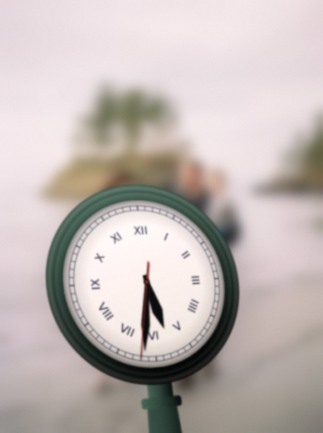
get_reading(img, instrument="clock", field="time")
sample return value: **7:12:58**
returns **5:31:32**
